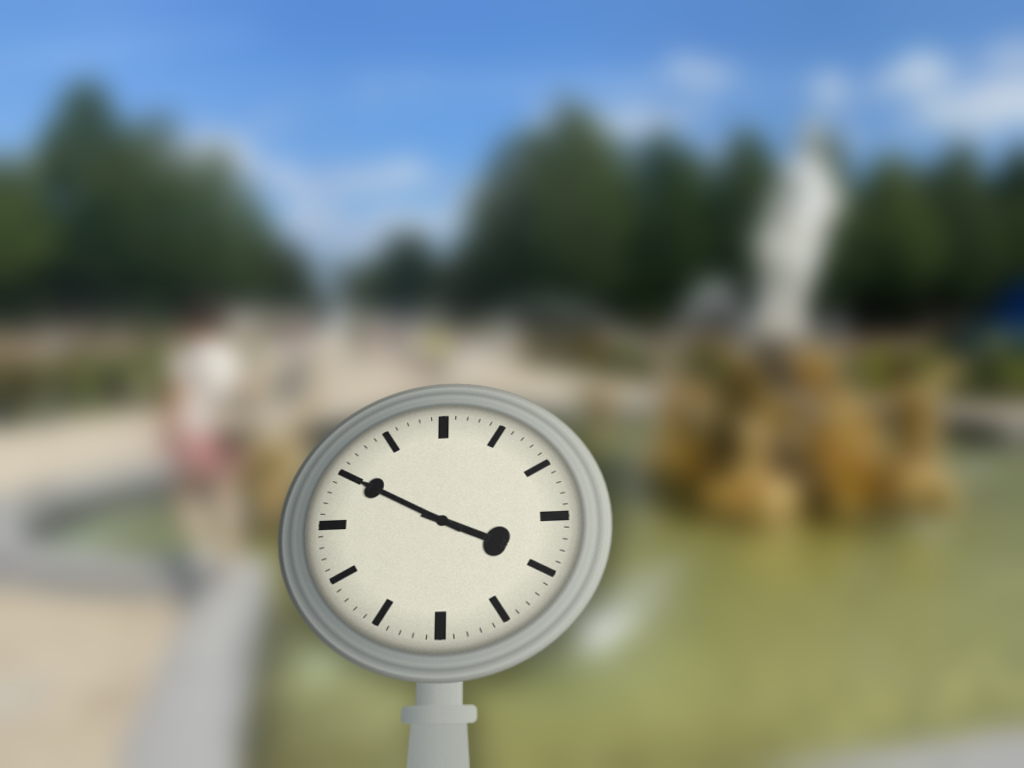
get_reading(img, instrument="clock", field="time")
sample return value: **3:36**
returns **3:50**
